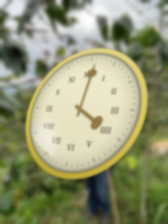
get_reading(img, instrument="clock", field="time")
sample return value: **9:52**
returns **4:01**
